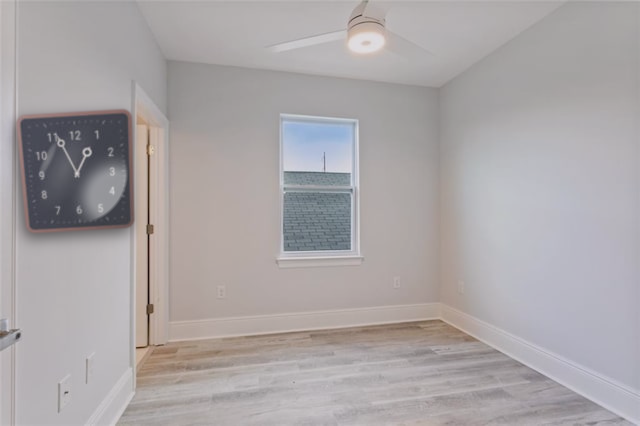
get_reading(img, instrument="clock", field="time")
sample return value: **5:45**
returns **12:56**
